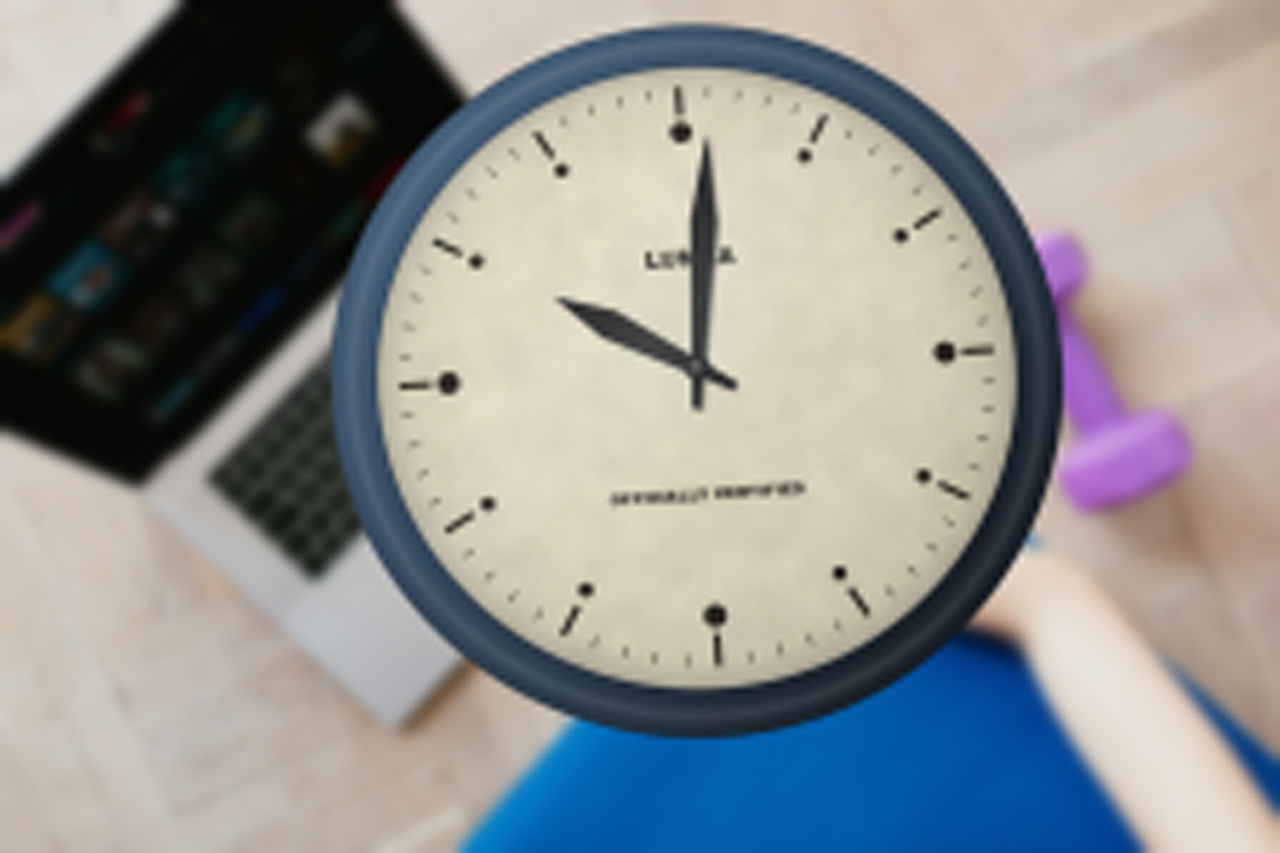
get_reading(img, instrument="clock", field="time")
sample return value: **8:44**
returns **10:01**
